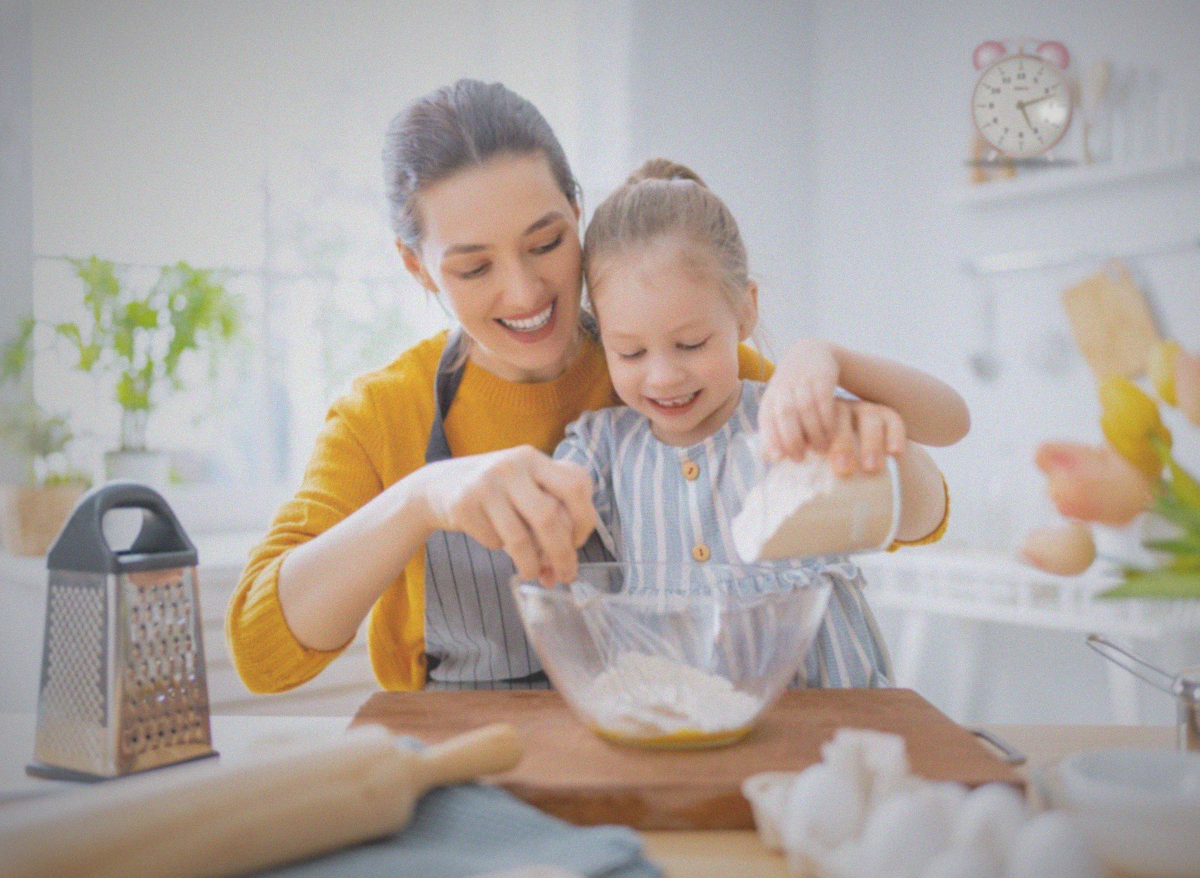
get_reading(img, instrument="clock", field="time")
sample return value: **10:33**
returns **5:12**
